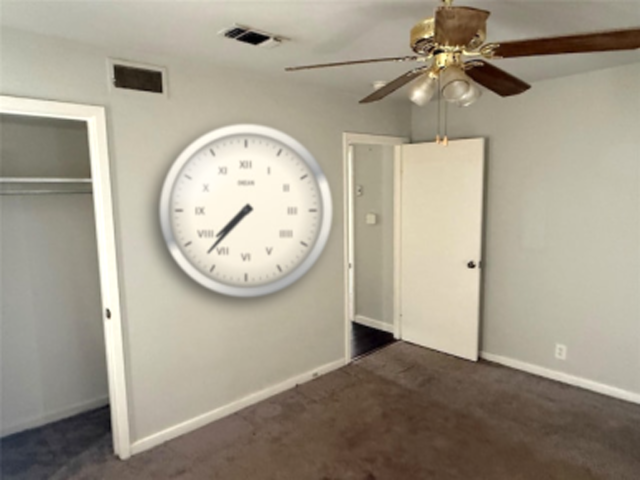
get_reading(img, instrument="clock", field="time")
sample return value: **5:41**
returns **7:37**
